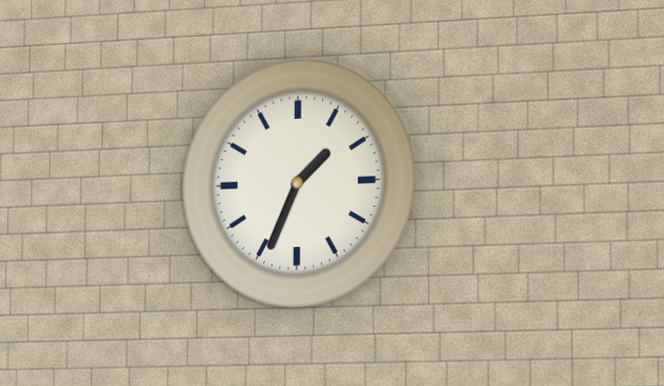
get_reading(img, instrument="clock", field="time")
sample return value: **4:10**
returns **1:34**
